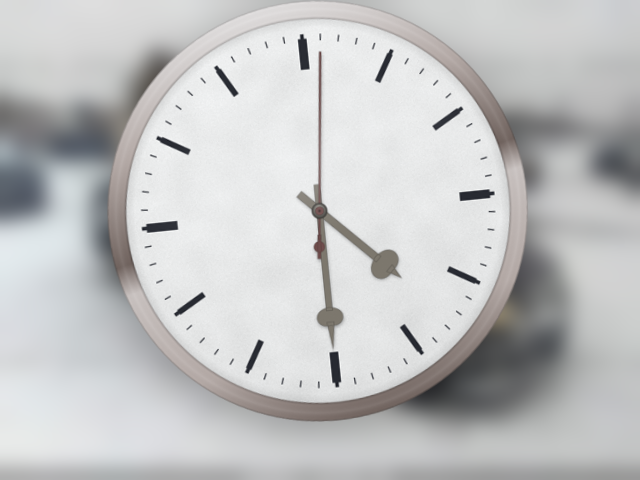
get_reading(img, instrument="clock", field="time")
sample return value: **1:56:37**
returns **4:30:01**
